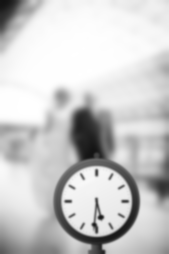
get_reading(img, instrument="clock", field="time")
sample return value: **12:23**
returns **5:31**
